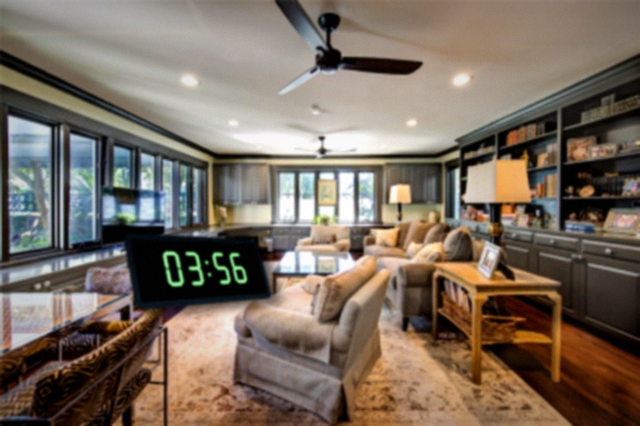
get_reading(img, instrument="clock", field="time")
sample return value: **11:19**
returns **3:56**
